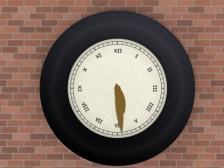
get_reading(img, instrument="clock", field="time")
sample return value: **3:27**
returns **5:29**
